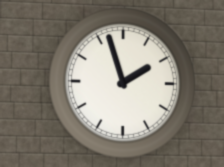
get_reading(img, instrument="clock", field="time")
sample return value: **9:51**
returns **1:57**
